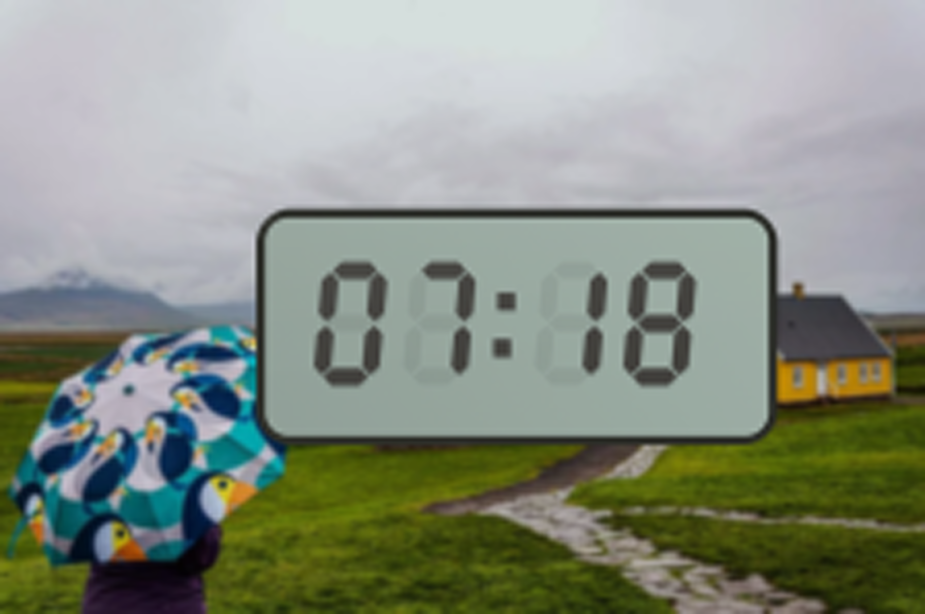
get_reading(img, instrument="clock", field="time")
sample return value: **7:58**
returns **7:18**
